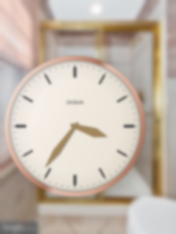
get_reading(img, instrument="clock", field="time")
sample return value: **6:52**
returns **3:36**
